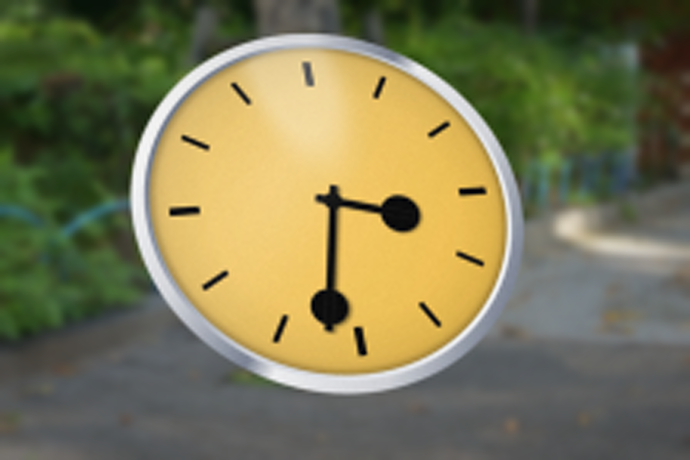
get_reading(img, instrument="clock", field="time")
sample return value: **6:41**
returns **3:32**
